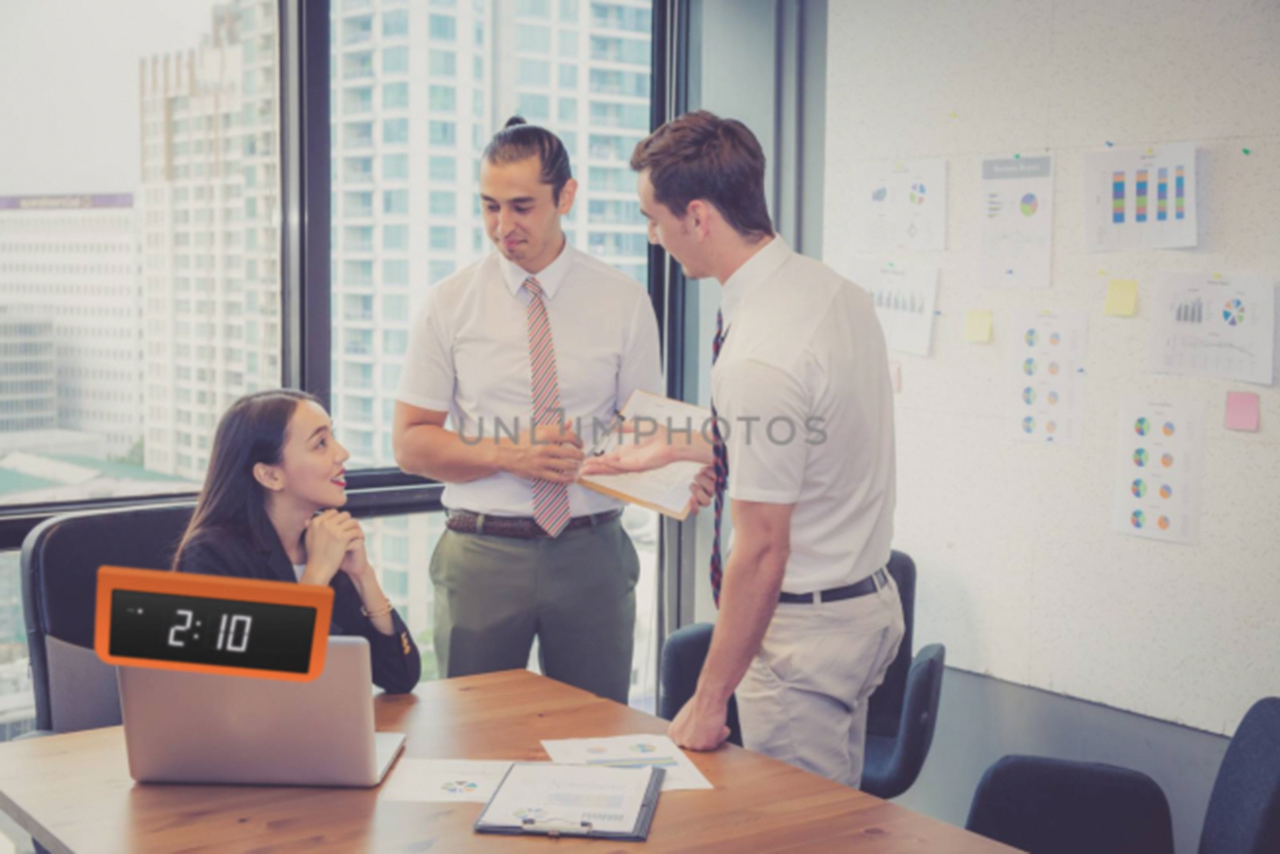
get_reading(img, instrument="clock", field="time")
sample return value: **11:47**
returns **2:10**
